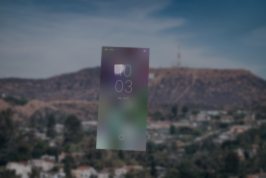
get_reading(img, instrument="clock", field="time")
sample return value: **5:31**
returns **10:03**
